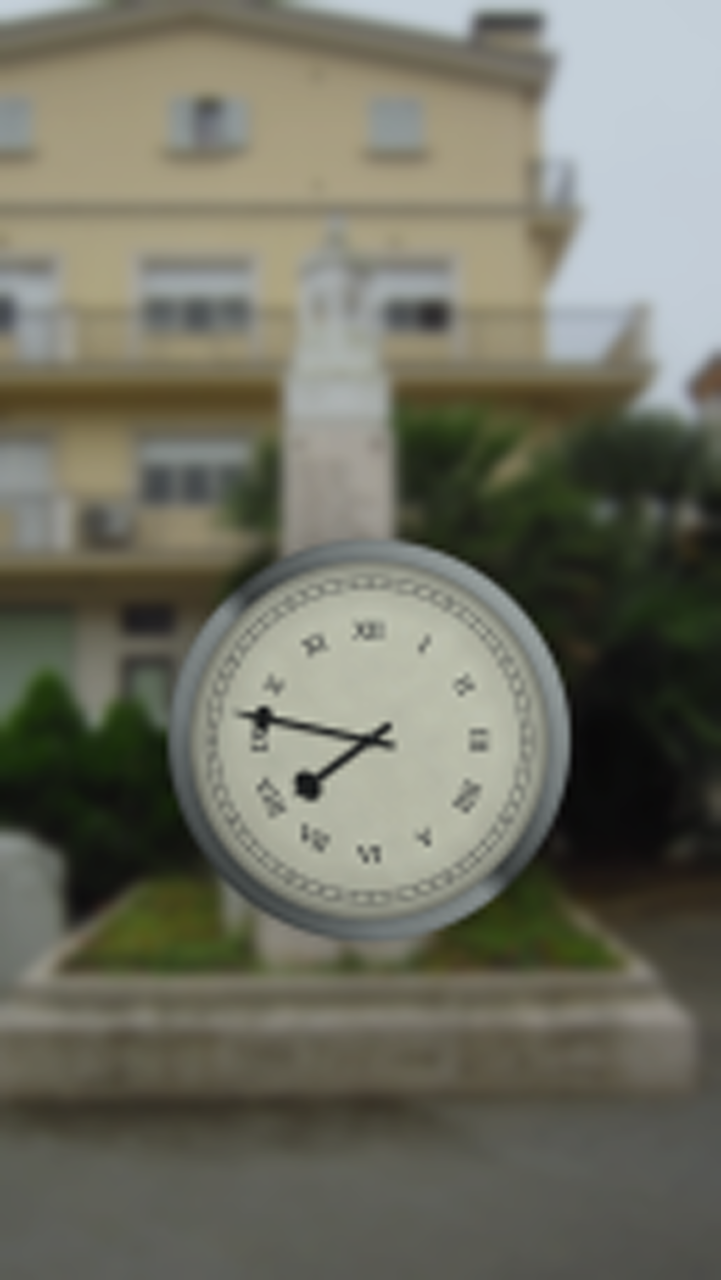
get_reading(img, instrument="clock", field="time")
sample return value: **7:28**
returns **7:47**
